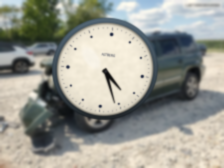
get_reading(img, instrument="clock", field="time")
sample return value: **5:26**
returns **4:26**
